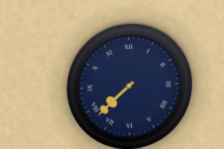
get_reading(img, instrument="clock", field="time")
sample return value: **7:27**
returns **7:38**
